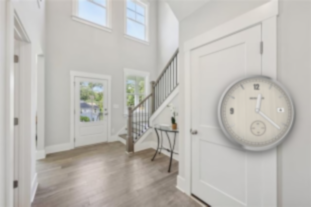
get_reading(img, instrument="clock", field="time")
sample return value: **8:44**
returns **12:22**
